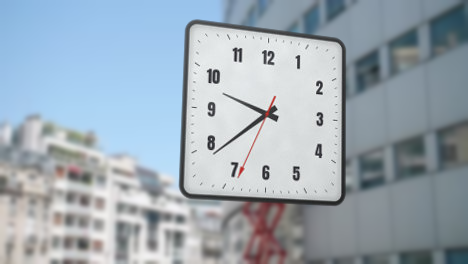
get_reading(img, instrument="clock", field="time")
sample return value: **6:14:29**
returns **9:38:34**
